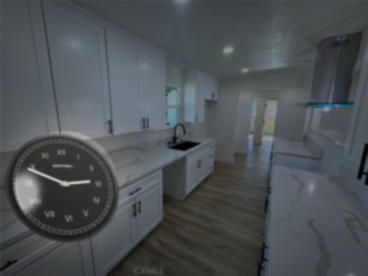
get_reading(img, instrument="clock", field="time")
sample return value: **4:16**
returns **2:49**
